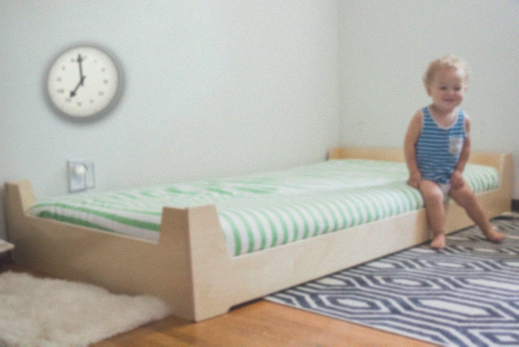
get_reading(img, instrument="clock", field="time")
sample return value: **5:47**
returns **6:58**
